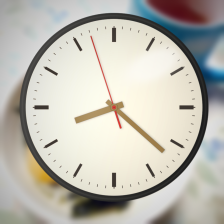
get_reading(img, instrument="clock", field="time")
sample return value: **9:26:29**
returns **8:21:57**
